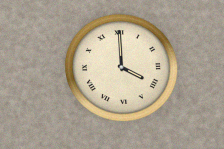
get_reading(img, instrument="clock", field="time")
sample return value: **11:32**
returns **4:00**
